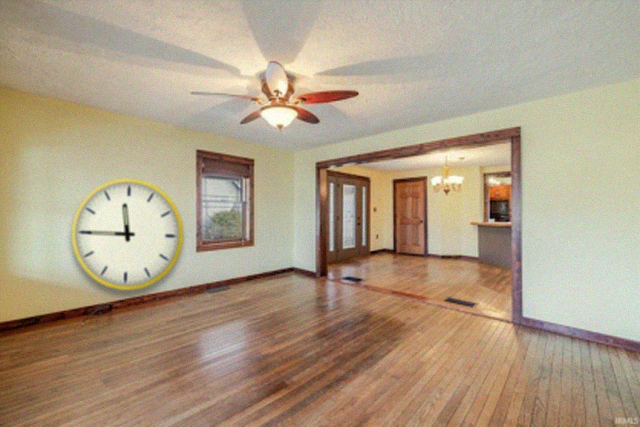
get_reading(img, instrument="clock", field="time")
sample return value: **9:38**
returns **11:45**
